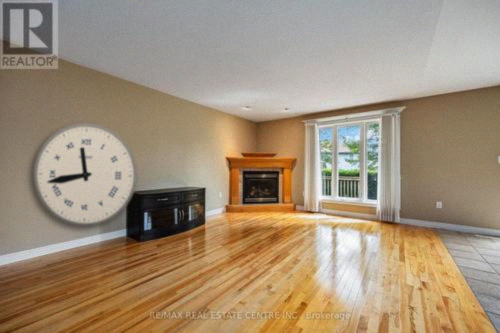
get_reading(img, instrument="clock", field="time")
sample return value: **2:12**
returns **11:43**
